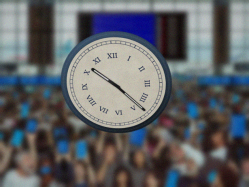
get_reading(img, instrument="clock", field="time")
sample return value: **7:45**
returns **10:23**
